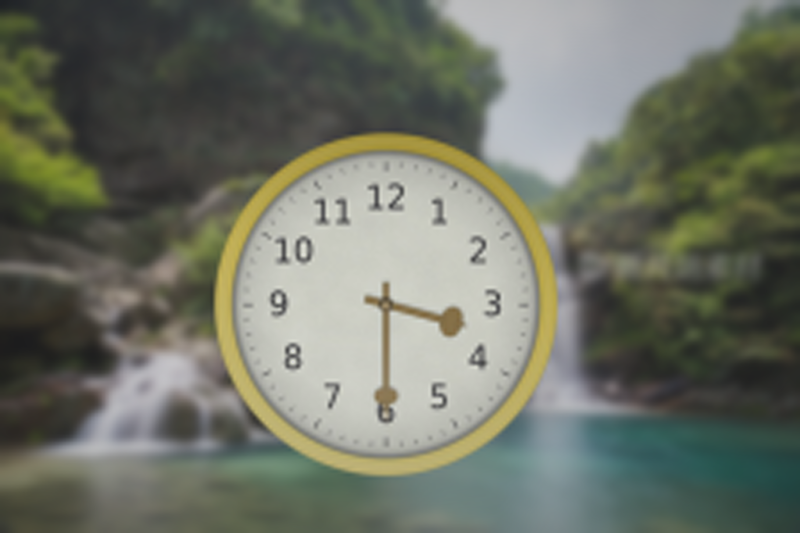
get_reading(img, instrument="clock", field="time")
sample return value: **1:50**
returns **3:30**
